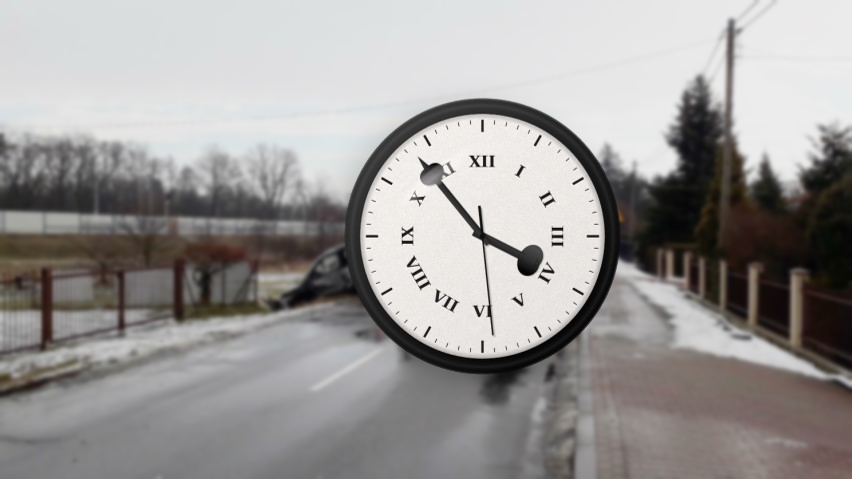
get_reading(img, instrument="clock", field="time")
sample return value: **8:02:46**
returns **3:53:29**
